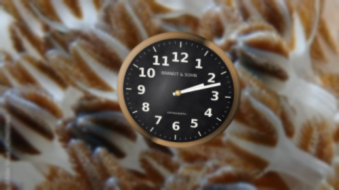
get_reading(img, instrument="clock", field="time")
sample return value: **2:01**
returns **2:12**
